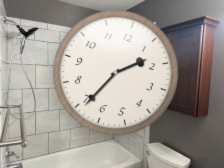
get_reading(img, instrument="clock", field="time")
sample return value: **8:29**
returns **1:34**
